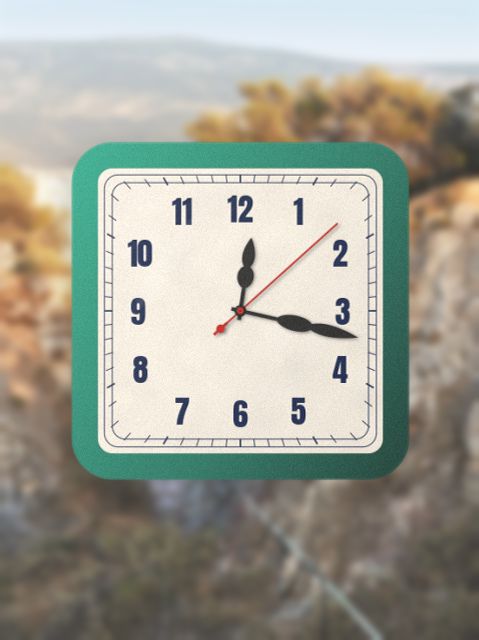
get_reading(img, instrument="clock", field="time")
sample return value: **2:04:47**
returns **12:17:08**
